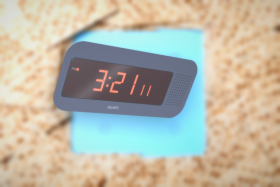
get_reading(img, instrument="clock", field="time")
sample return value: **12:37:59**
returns **3:21:11**
